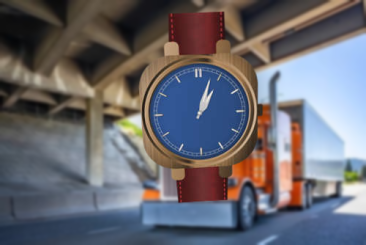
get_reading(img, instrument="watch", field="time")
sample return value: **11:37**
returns **1:03**
